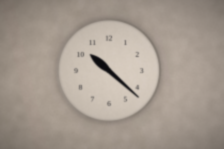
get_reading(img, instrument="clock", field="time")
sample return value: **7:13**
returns **10:22**
